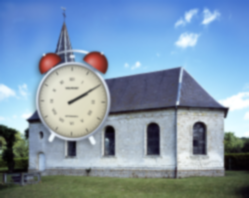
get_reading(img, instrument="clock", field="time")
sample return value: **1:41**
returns **2:10**
